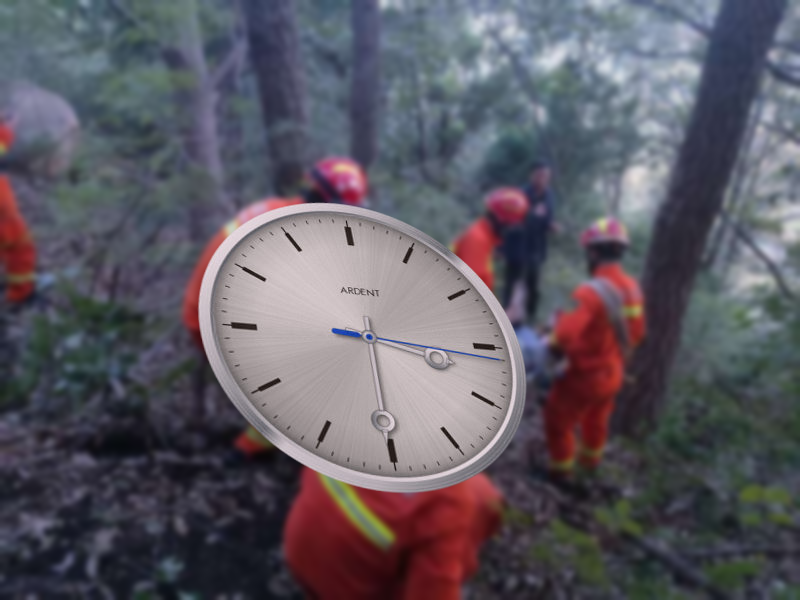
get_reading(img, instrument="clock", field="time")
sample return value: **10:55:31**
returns **3:30:16**
